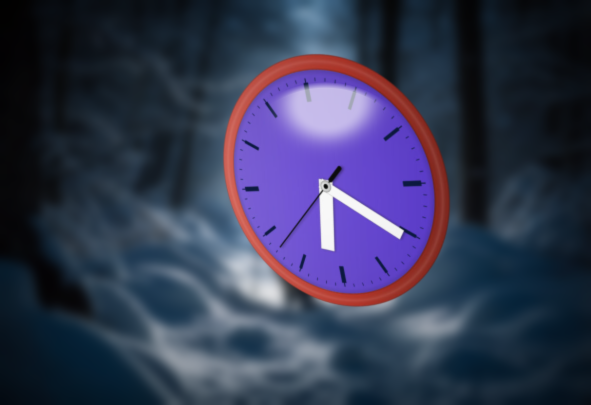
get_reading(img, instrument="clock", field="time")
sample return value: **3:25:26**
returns **6:20:38**
